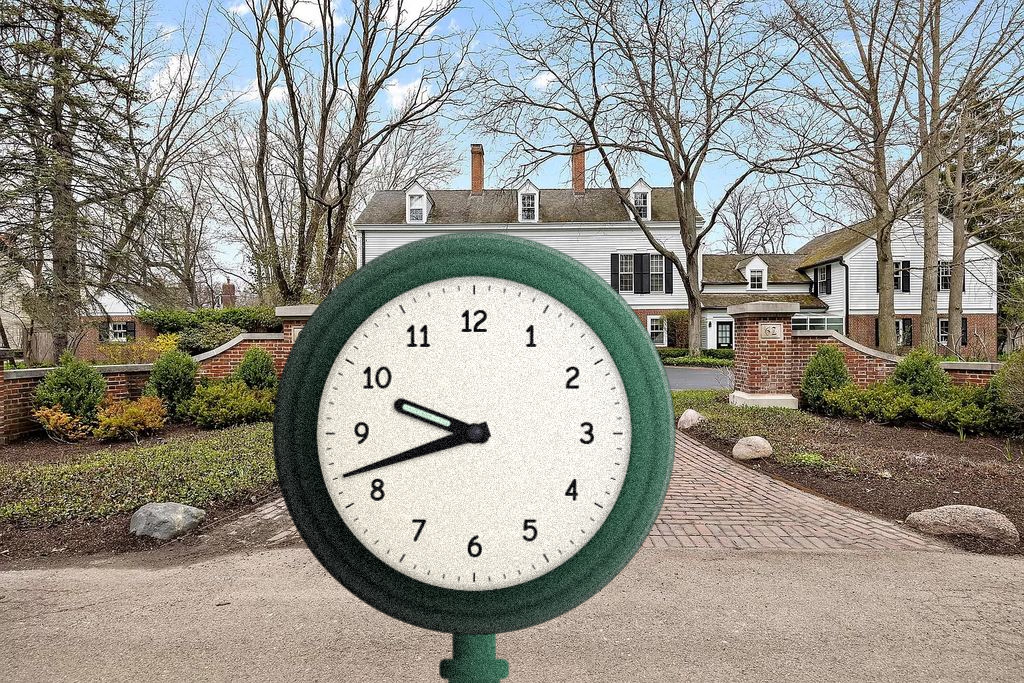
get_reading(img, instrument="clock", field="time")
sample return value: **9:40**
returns **9:42**
